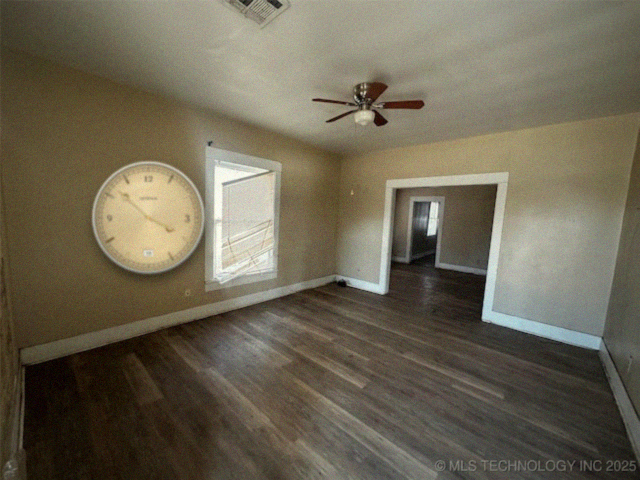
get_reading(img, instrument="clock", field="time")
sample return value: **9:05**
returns **3:52**
